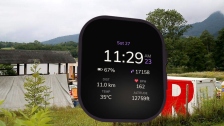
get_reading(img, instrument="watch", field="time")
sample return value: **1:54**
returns **11:29**
